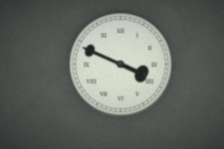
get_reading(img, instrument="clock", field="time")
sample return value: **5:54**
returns **3:49**
